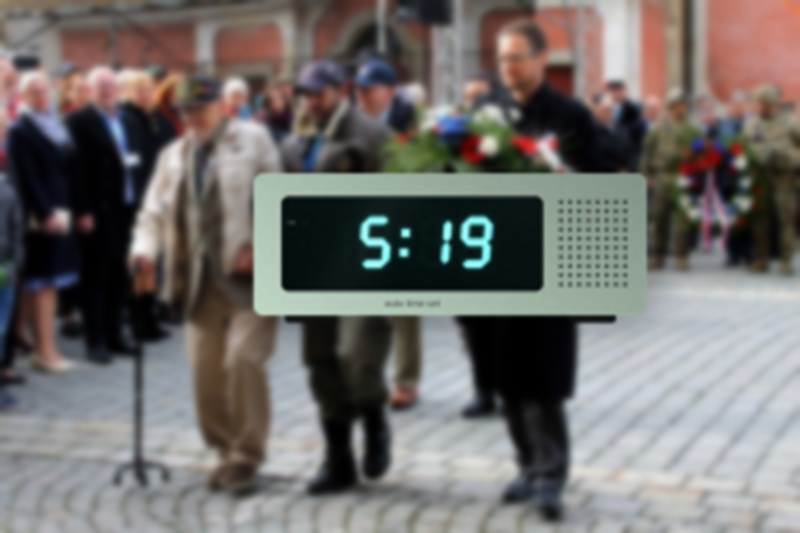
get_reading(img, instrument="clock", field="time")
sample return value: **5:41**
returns **5:19**
